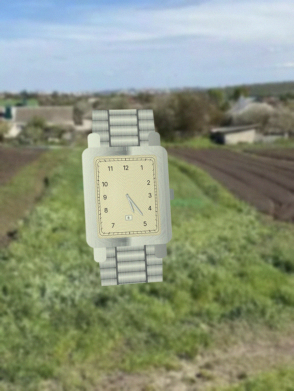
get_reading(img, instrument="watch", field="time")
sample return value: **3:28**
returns **5:24**
